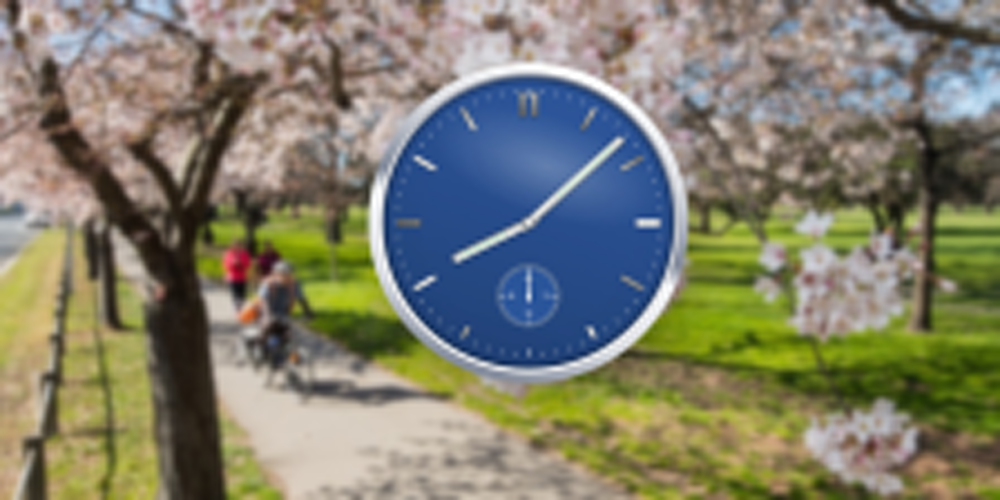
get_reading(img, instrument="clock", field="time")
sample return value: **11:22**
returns **8:08**
